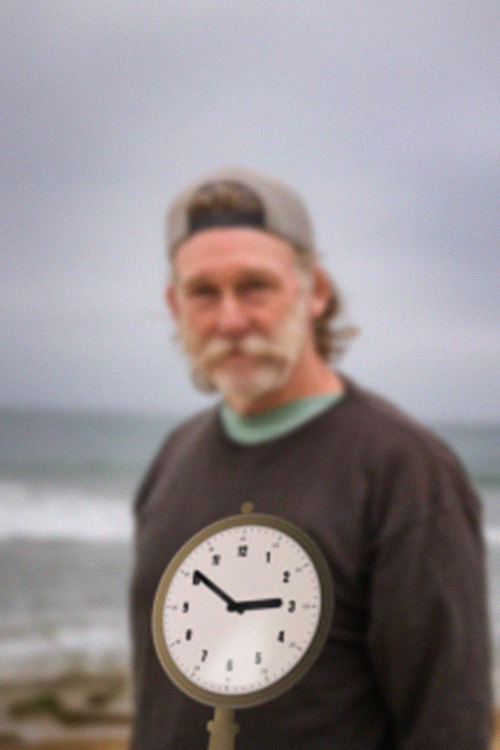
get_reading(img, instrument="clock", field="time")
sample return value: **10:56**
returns **2:51**
